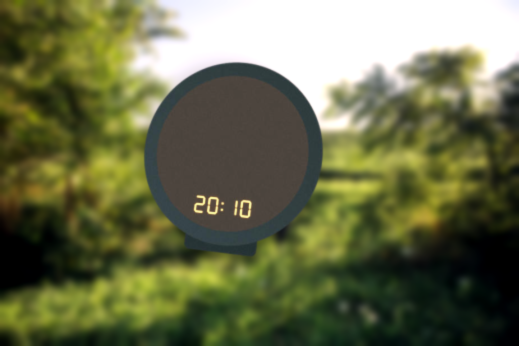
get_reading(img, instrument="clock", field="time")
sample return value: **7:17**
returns **20:10**
